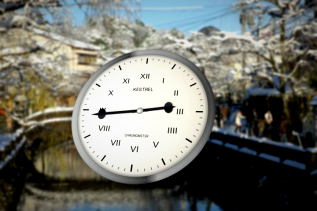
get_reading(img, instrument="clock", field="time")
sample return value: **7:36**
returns **2:44**
